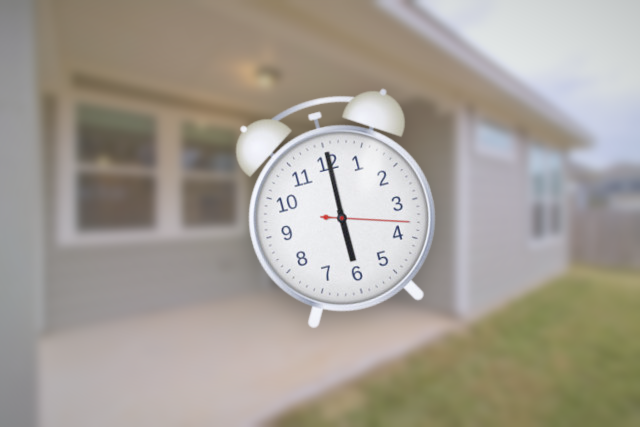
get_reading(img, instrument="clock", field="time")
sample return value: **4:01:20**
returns **6:00:18**
